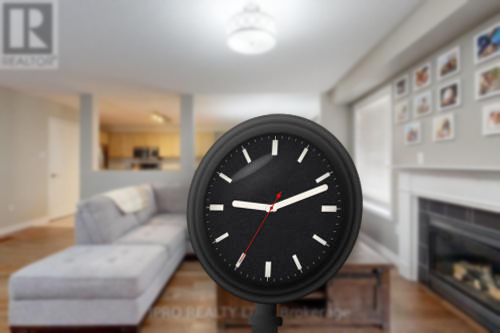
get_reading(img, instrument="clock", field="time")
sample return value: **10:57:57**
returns **9:11:35**
